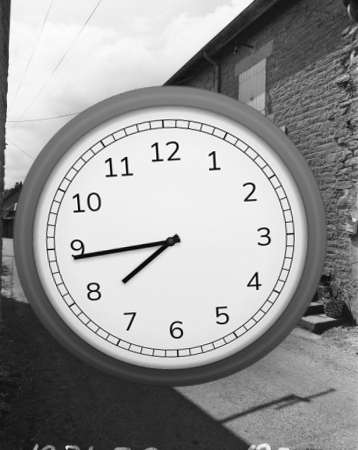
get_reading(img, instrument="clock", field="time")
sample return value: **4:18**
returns **7:44**
